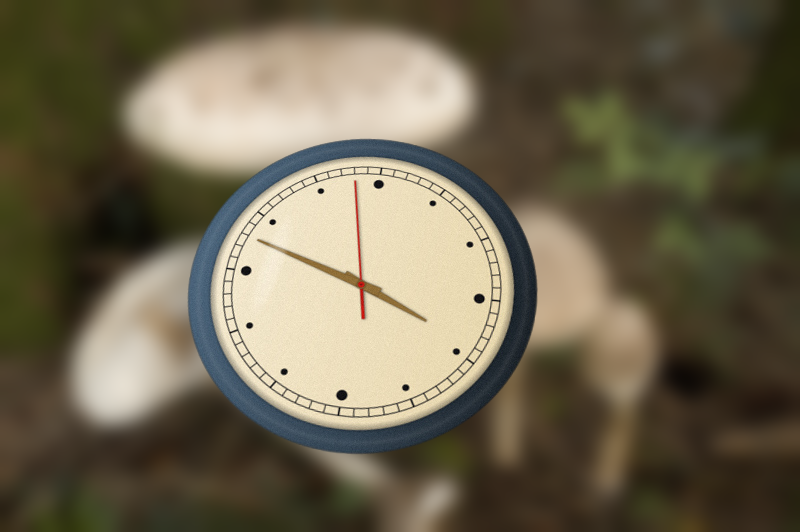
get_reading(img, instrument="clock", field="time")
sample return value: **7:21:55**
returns **3:47:58**
